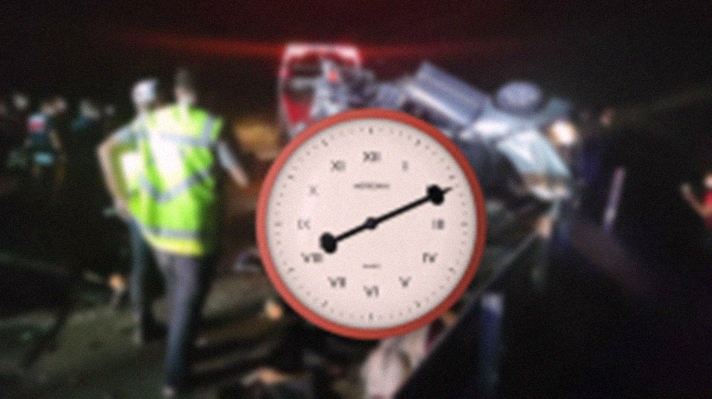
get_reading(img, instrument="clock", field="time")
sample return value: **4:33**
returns **8:11**
